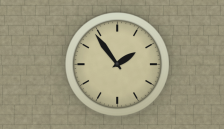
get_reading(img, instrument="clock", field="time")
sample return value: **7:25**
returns **1:54**
